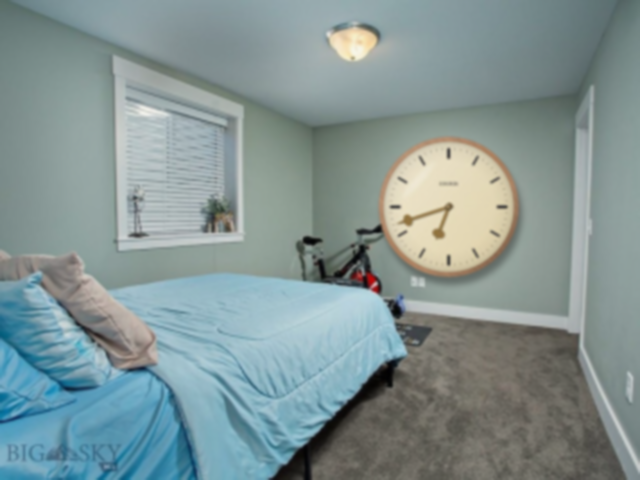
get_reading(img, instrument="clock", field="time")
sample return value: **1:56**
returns **6:42**
